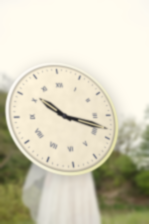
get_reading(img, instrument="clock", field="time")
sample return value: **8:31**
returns **10:18**
